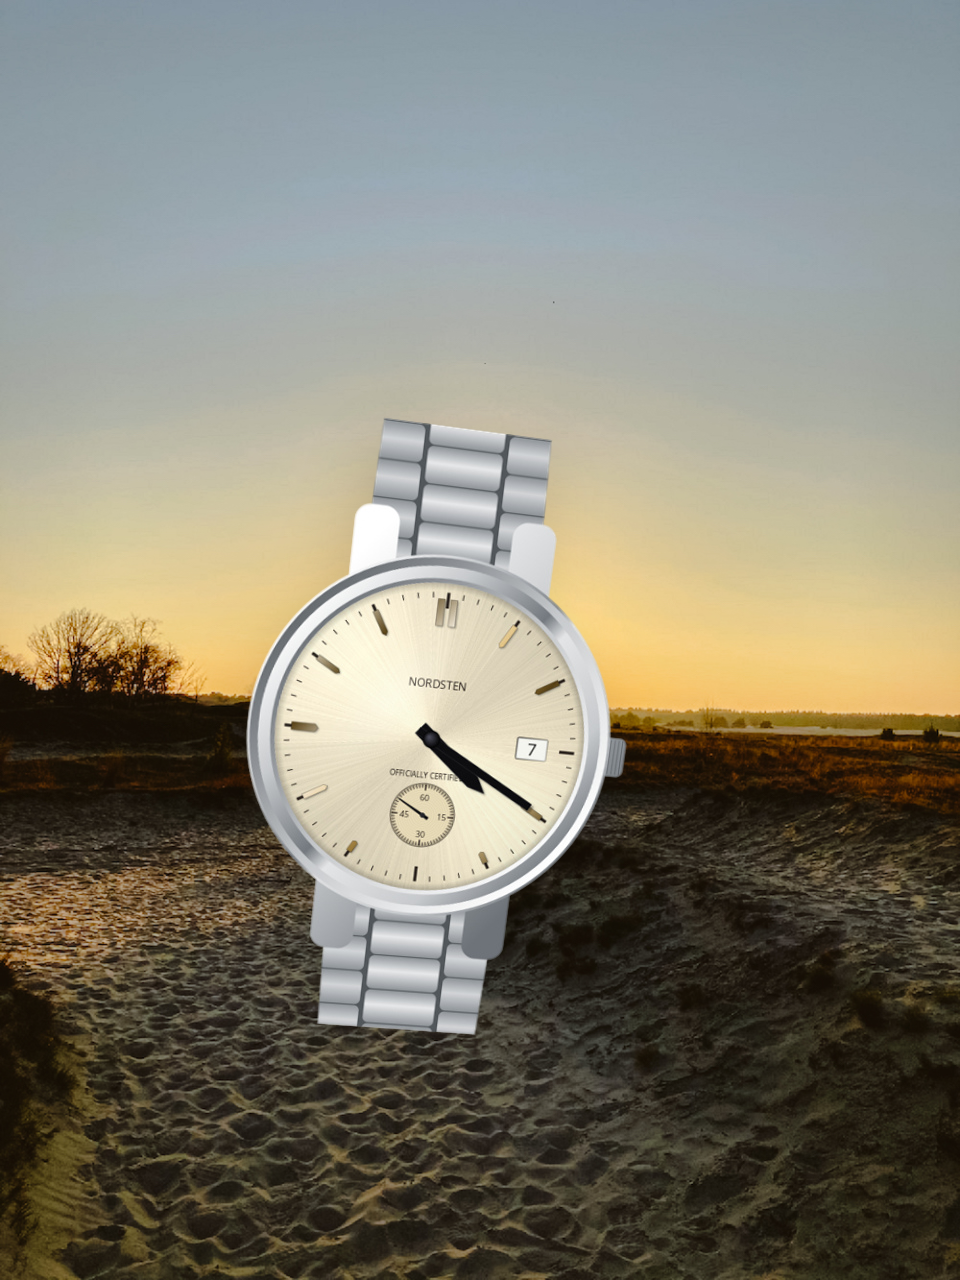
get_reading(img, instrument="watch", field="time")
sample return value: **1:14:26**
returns **4:19:50**
